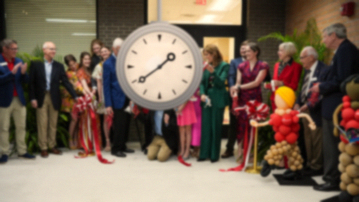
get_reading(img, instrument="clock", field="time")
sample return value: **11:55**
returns **1:39**
